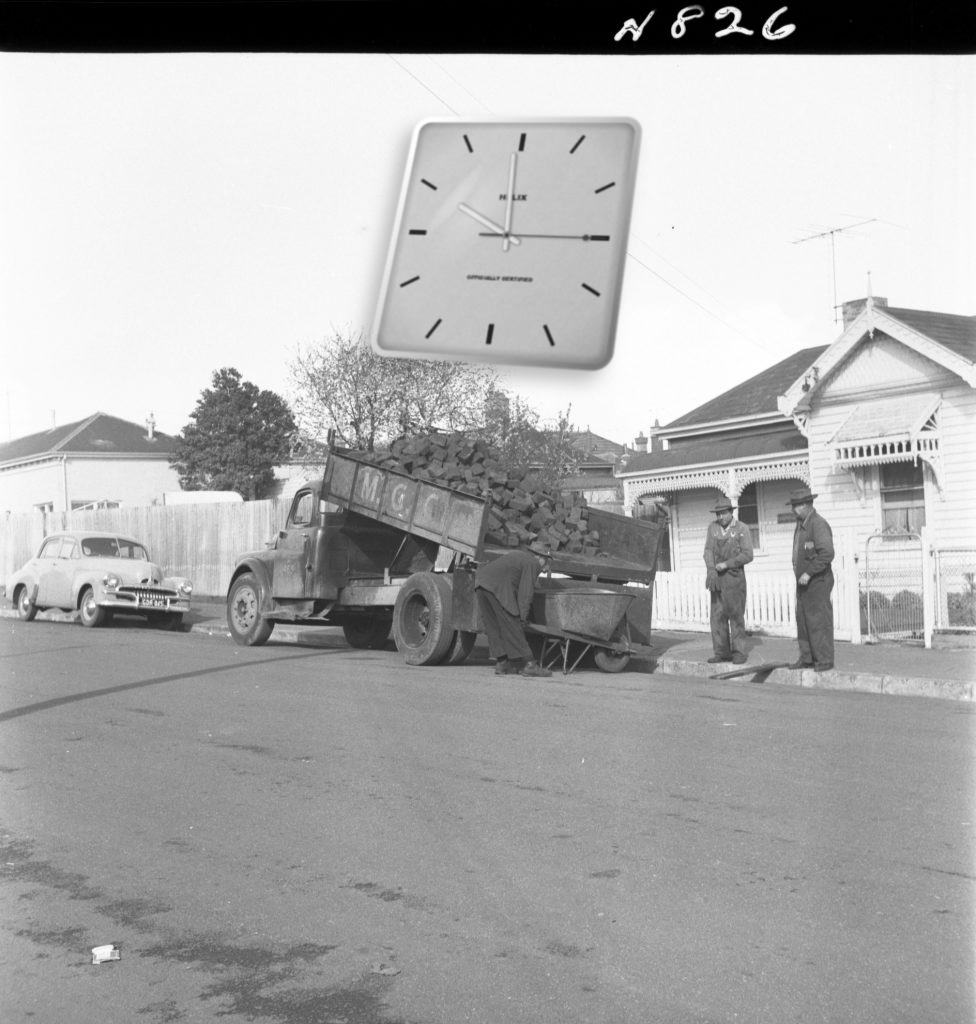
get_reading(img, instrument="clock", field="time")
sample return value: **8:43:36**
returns **9:59:15**
